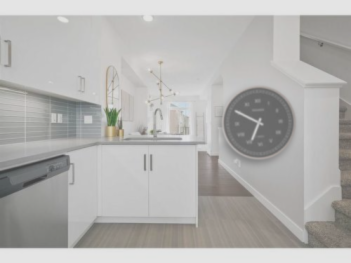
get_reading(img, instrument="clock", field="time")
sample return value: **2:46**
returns **6:50**
